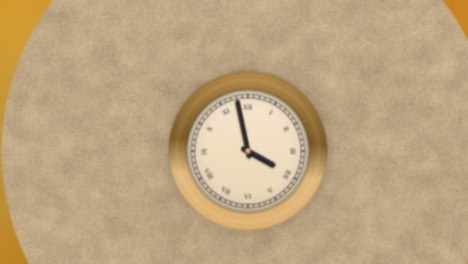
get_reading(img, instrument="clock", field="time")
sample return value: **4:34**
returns **3:58**
